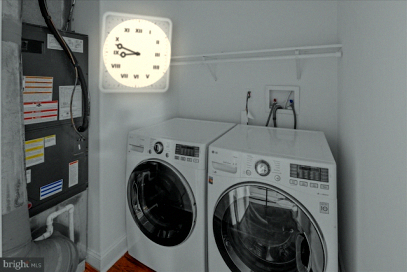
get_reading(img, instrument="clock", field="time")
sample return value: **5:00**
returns **8:48**
